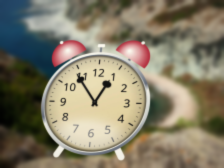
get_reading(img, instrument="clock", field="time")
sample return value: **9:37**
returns **12:54**
